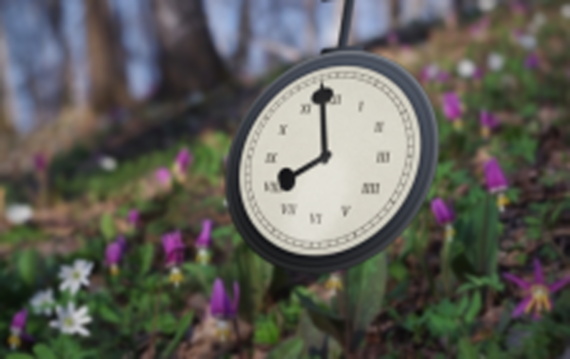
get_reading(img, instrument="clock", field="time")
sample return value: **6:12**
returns **7:58**
